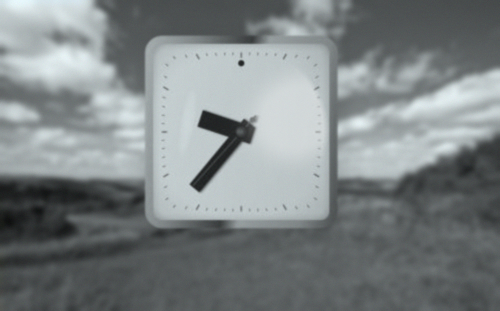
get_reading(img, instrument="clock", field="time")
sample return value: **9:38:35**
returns **9:36:37**
